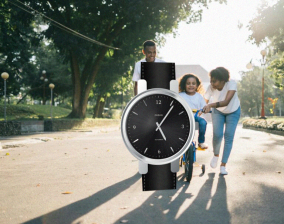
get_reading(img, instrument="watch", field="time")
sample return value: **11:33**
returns **5:06**
